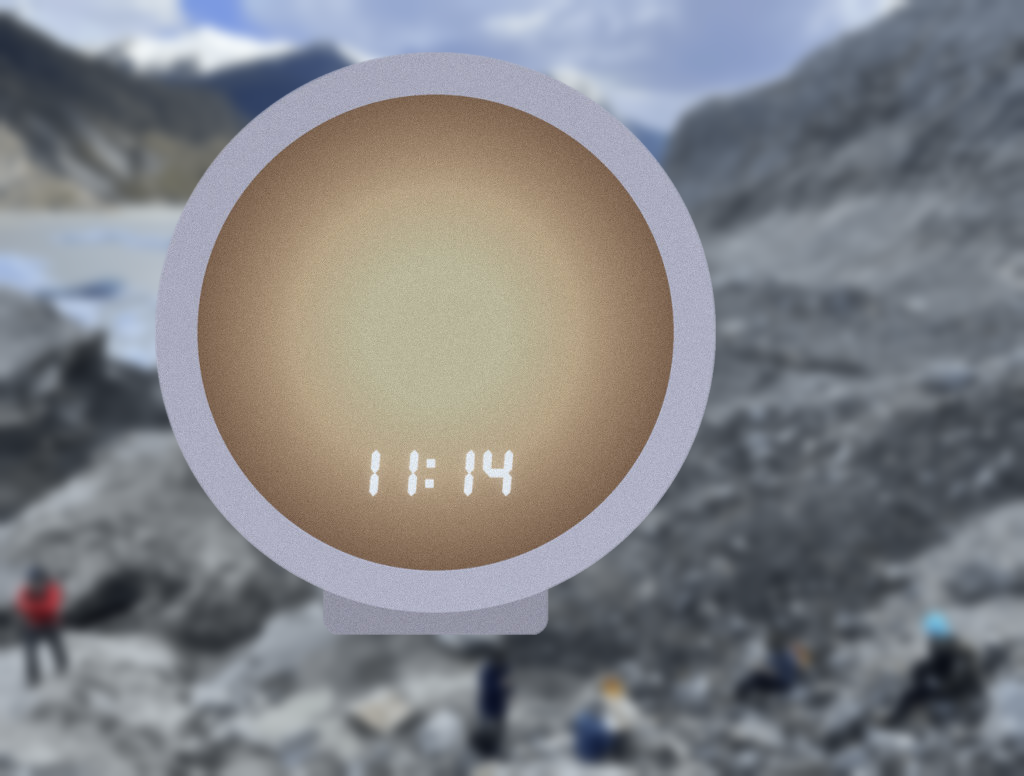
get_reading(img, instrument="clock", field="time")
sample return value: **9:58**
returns **11:14**
